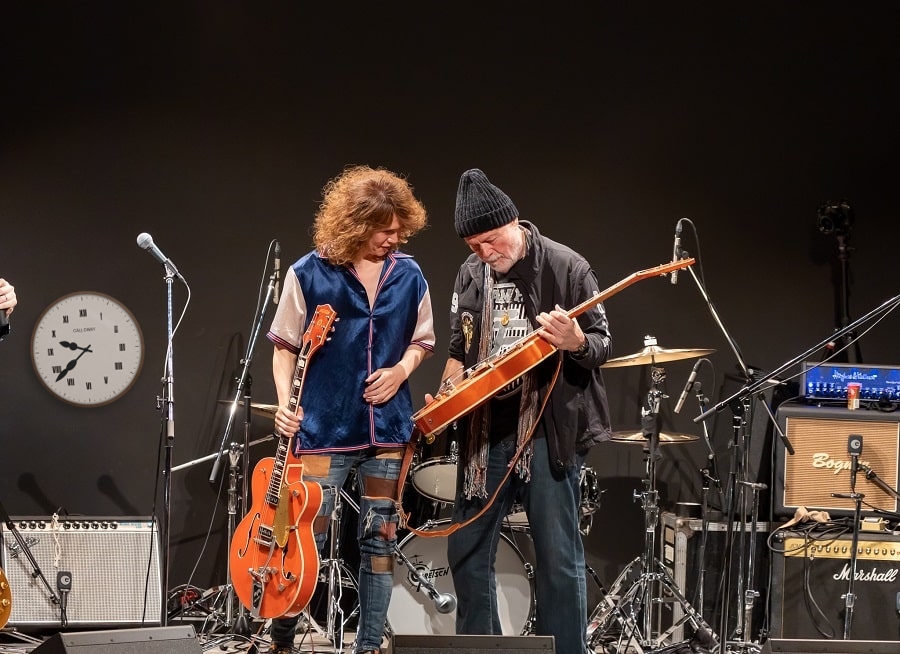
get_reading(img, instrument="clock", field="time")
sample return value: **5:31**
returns **9:38**
